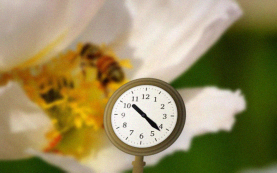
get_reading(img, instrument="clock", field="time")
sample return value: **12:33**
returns **10:22**
